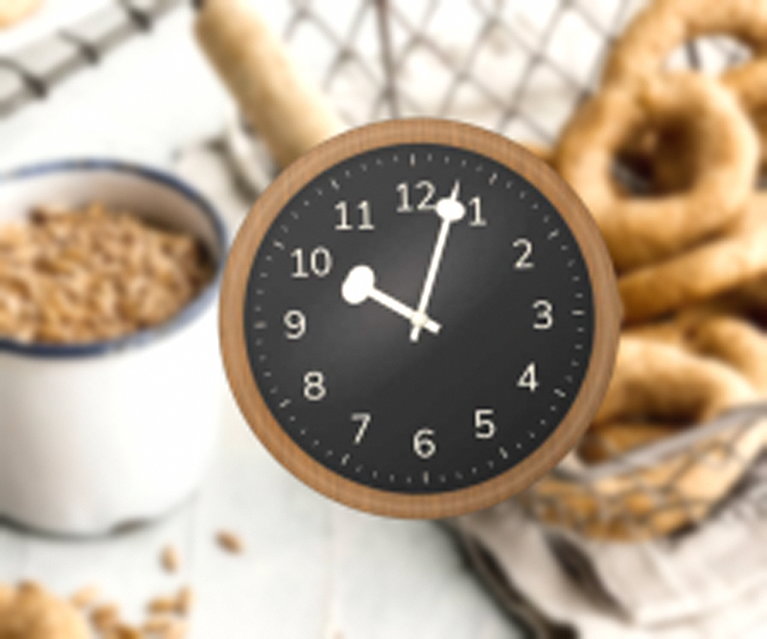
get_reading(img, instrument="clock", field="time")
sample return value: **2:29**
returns **10:03**
